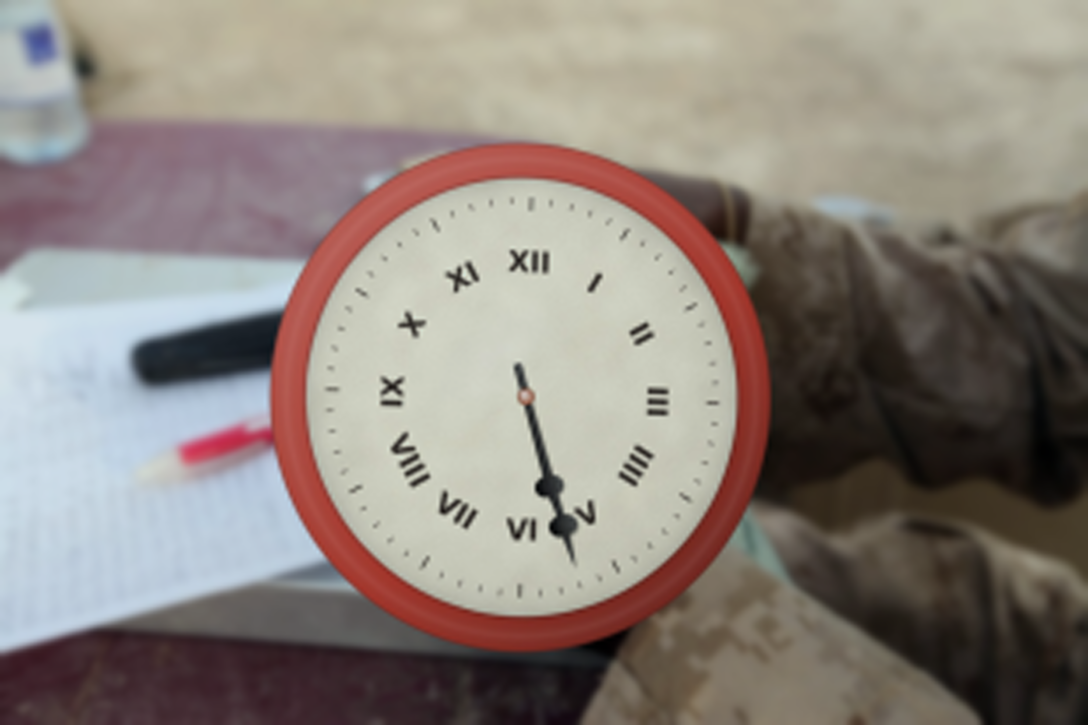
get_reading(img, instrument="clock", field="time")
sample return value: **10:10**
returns **5:27**
